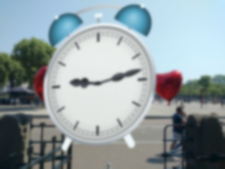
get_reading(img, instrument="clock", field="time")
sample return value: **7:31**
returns **9:13**
